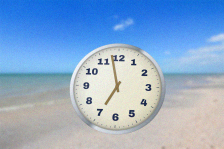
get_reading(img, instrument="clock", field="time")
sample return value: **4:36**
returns **6:58**
